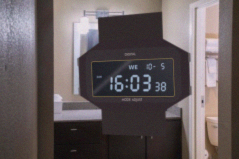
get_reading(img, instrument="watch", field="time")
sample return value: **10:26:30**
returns **16:03:38**
